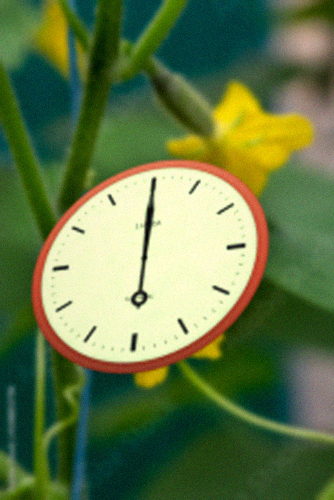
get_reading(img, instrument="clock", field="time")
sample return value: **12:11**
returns **6:00**
